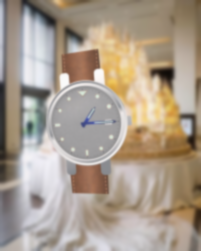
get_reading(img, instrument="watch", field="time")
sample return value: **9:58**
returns **1:15**
